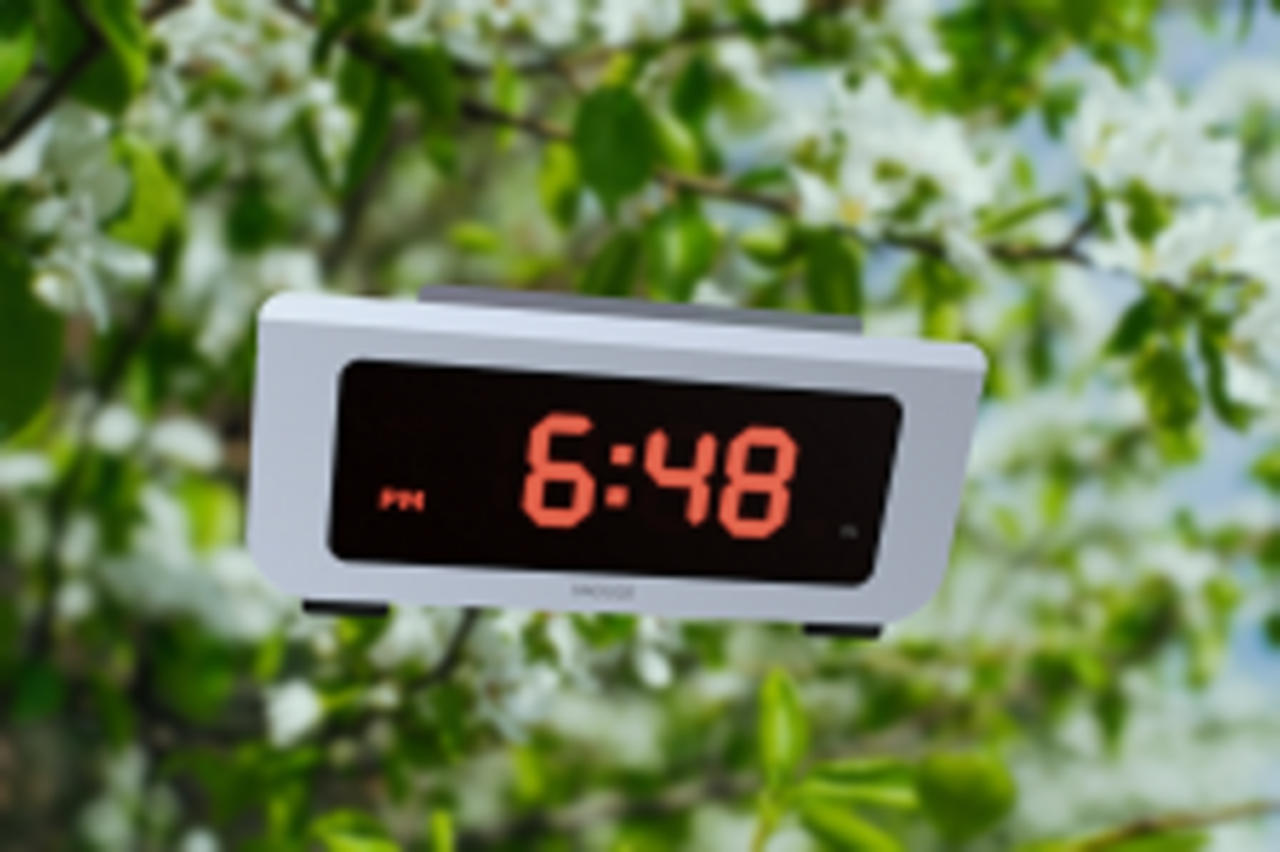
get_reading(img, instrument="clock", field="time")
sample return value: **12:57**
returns **6:48**
